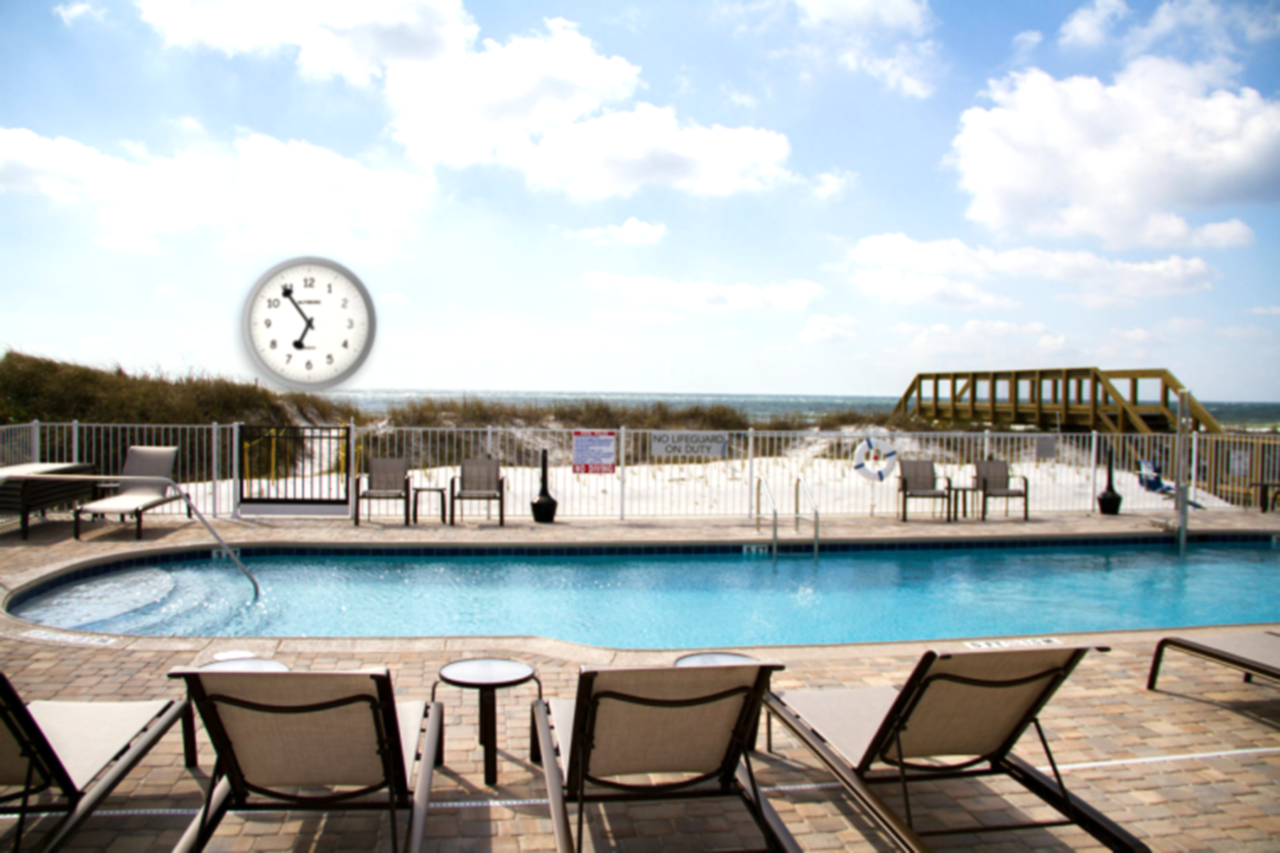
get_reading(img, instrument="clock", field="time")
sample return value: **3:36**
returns **6:54**
